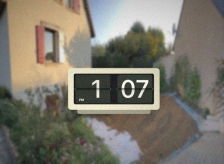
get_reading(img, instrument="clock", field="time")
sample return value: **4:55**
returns **1:07**
